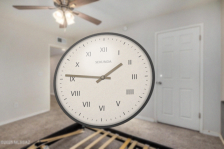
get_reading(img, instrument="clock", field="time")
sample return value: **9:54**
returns **1:46**
